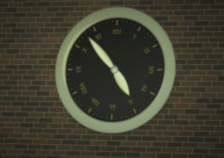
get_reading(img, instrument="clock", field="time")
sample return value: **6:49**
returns **4:53**
